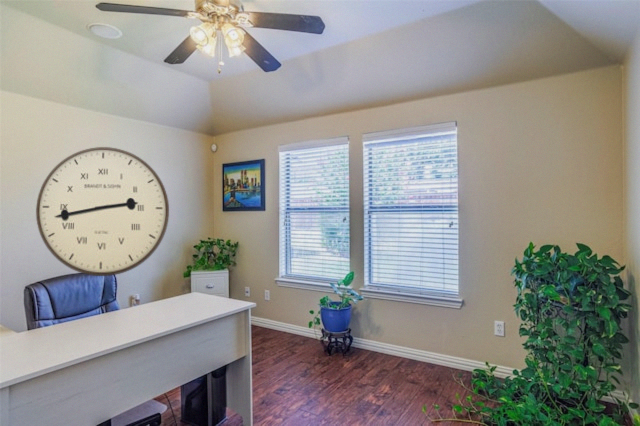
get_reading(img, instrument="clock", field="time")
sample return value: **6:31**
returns **2:43**
